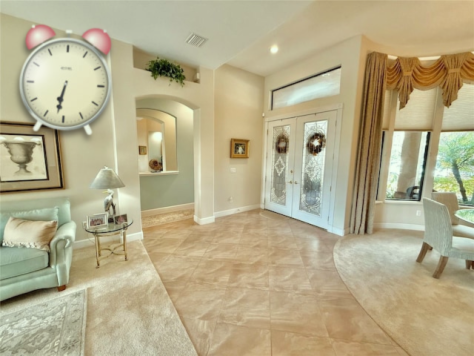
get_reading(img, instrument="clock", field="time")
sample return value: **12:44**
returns **6:32**
